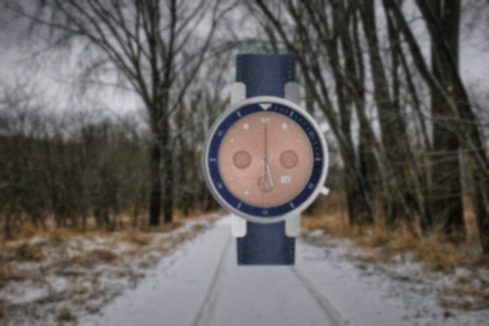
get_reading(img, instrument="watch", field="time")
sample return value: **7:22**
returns **5:31**
